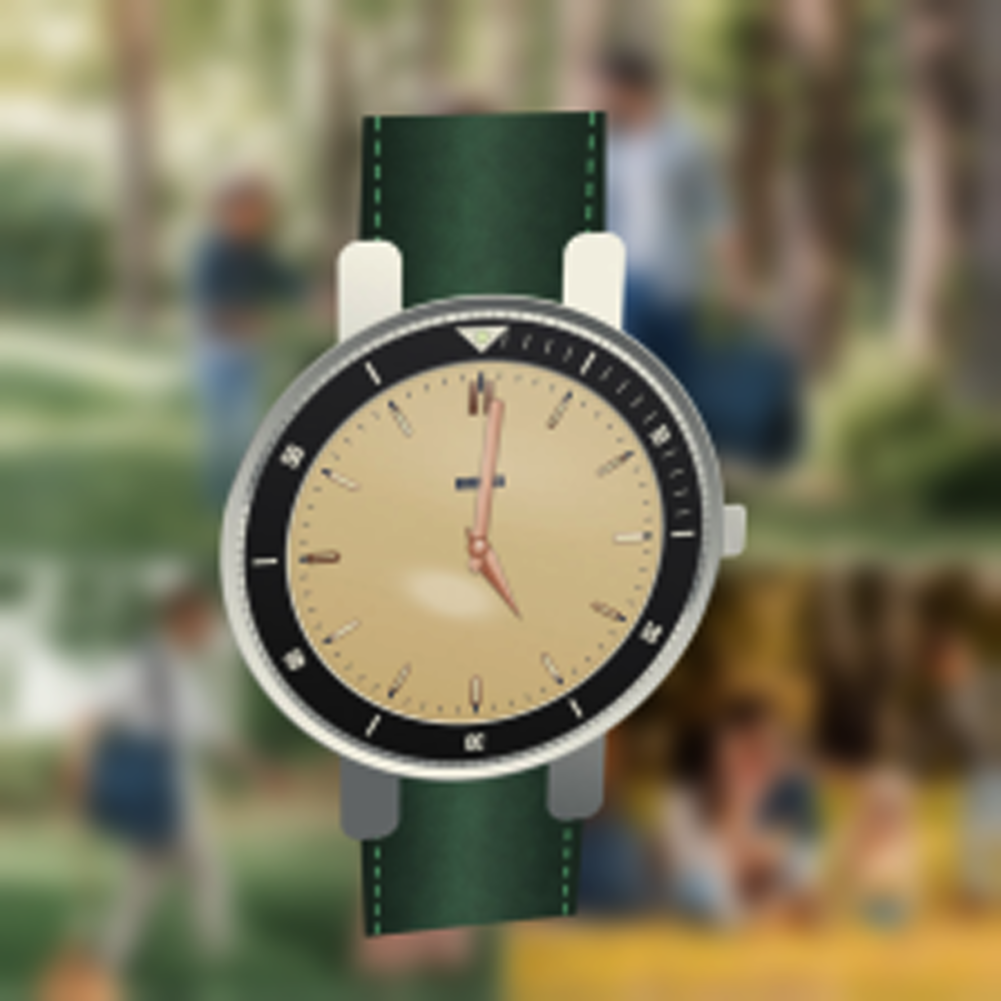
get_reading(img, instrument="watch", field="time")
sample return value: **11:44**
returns **5:01**
